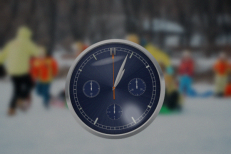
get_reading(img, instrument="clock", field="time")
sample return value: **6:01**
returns **1:04**
